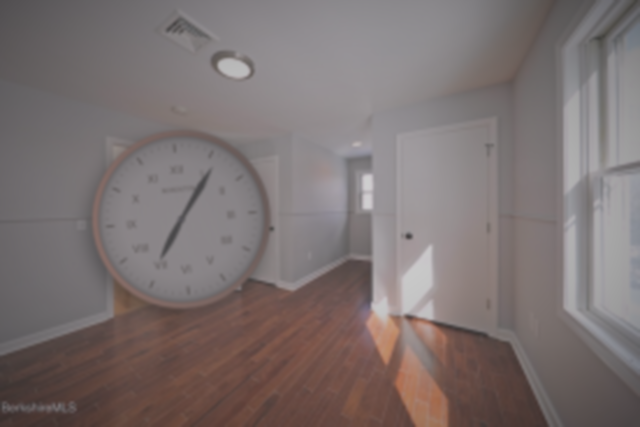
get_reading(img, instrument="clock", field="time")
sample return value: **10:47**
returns **7:06**
